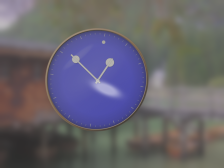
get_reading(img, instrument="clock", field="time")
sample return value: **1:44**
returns **12:51**
